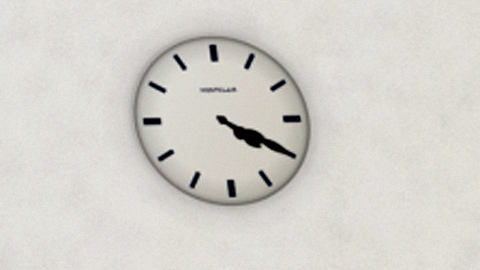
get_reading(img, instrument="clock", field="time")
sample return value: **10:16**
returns **4:20**
